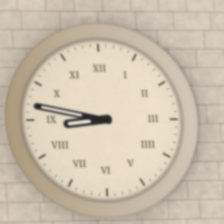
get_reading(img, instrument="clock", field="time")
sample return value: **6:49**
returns **8:47**
